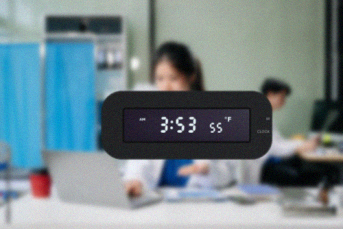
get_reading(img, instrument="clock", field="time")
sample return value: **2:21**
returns **3:53**
